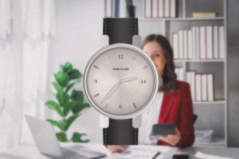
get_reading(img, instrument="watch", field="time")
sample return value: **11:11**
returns **2:37**
